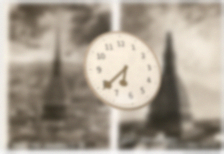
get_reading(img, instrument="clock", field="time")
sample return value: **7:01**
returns **6:39**
